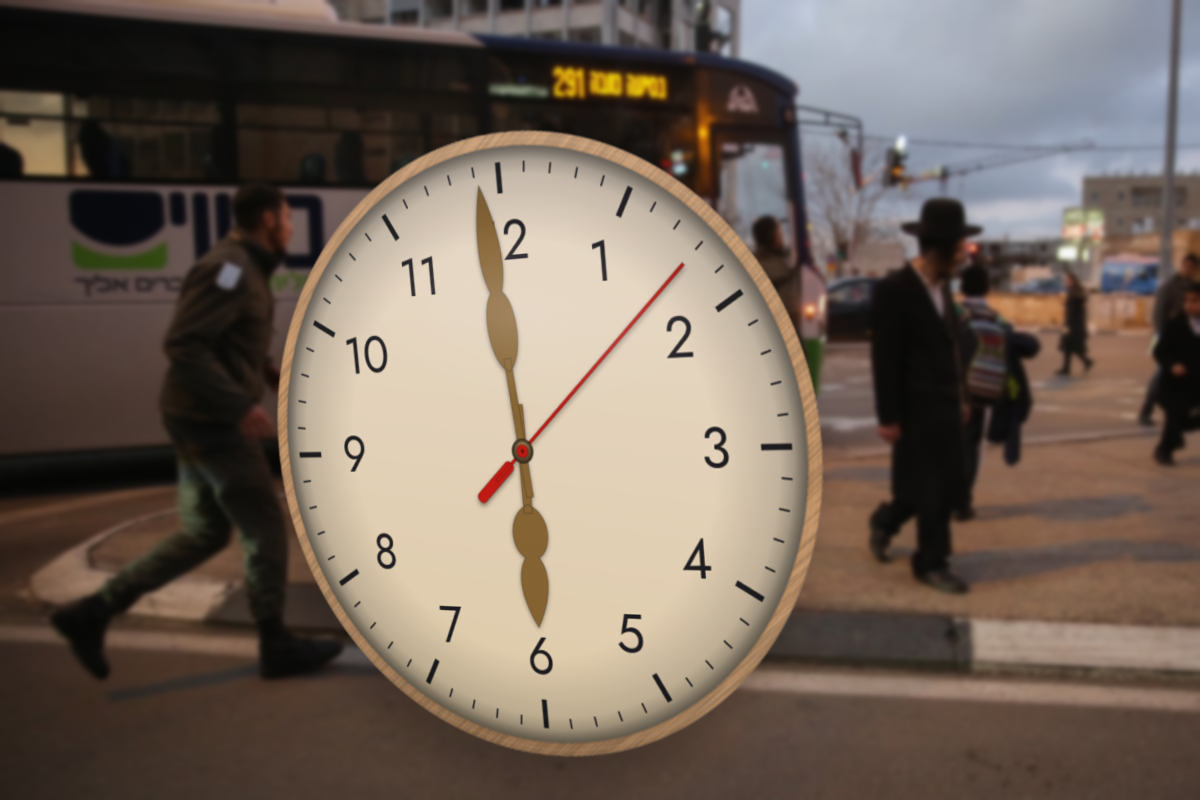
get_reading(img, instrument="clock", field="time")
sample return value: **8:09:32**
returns **5:59:08**
